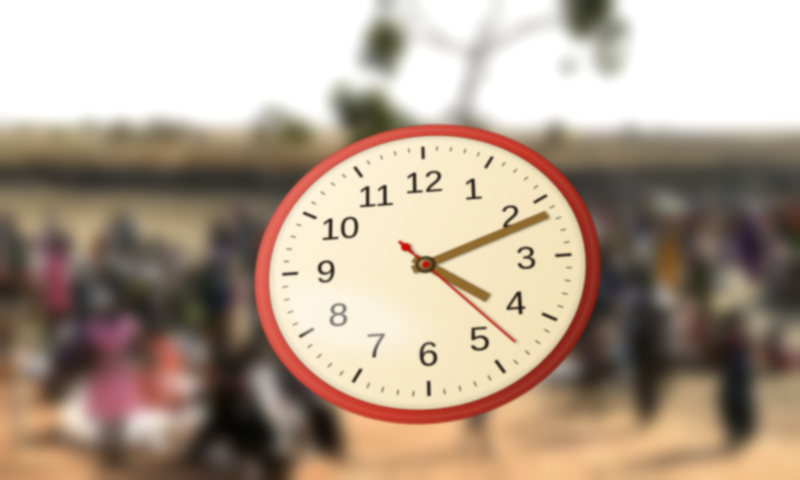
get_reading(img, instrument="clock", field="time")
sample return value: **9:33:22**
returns **4:11:23**
